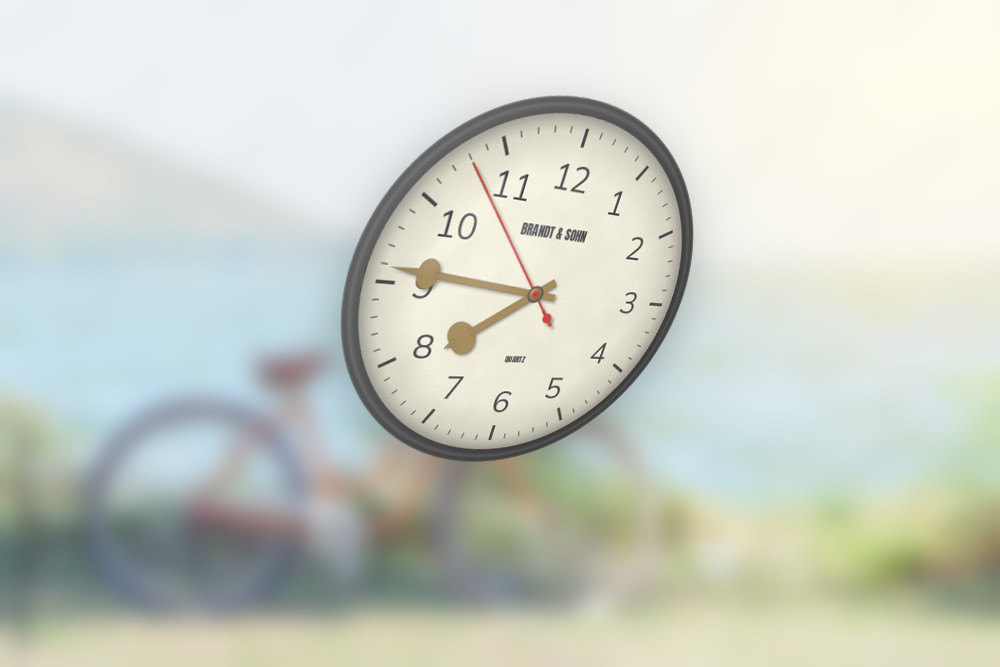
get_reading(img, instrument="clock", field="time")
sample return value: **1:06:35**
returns **7:45:53**
